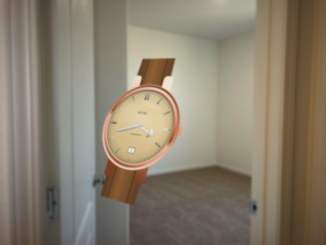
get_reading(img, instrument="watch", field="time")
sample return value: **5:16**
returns **3:42**
